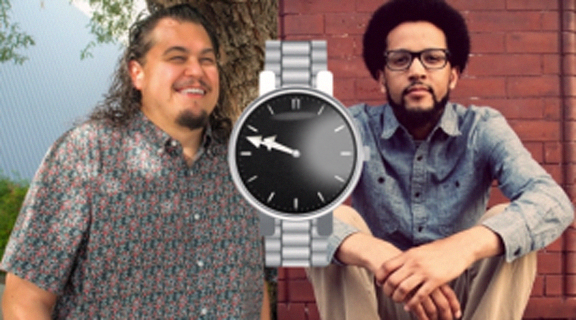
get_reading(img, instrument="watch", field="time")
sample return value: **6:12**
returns **9:48**
